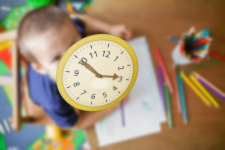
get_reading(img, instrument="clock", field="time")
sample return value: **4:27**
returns **2:50**
